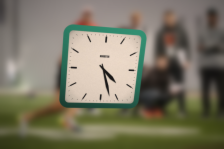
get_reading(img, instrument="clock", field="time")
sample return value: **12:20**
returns **4:27**
